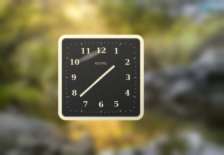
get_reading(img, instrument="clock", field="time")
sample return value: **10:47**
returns **1:38**
